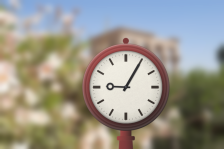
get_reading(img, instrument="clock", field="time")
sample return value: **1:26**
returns **9:05**
